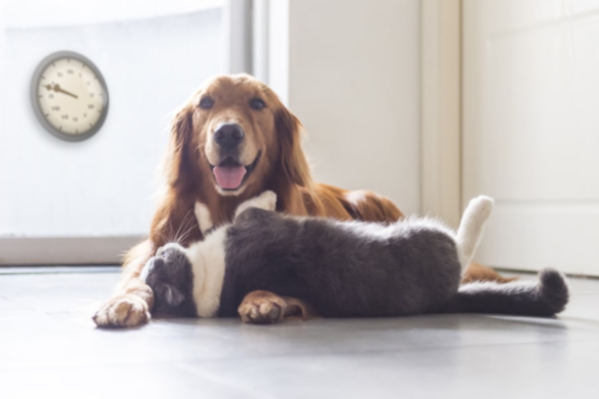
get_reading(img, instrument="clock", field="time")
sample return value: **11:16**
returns **9:48**
